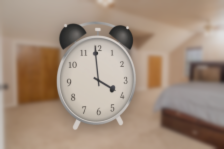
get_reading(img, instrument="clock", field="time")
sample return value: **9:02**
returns **3:59**
